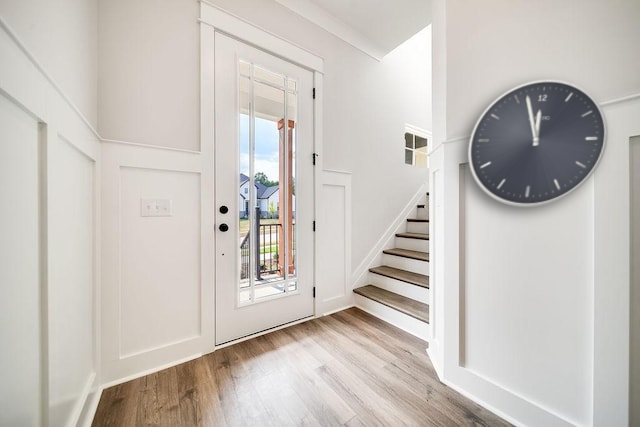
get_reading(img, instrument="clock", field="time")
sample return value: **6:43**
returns **11:57**
